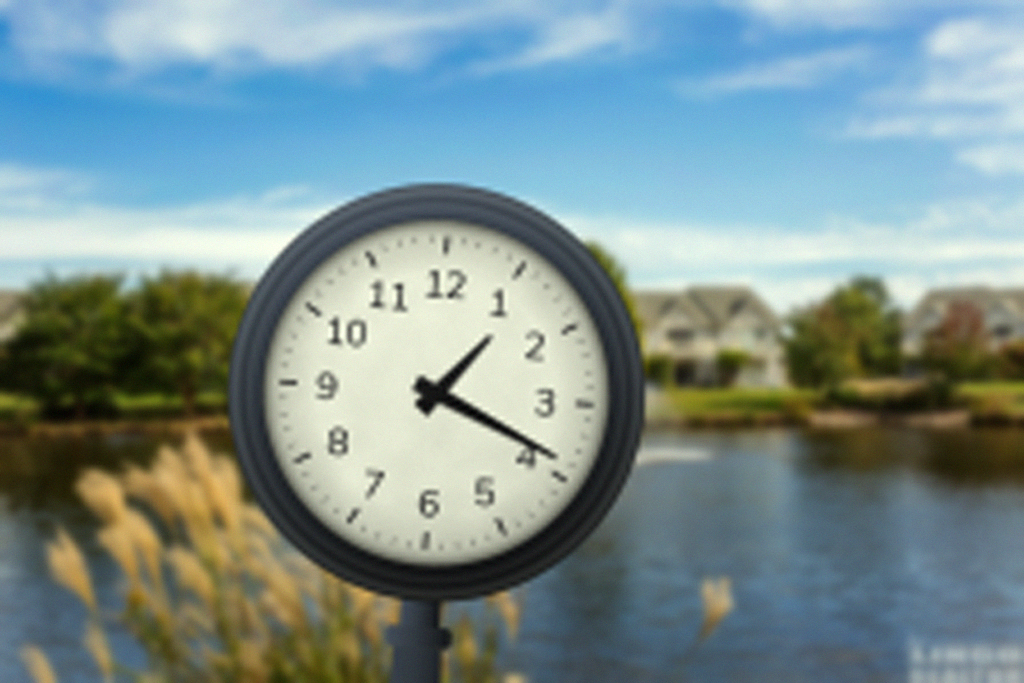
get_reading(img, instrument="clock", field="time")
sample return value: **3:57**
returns **1:19**
